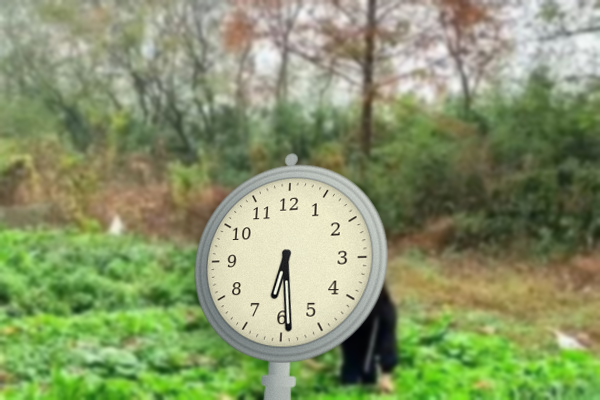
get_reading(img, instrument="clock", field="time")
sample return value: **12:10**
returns **6:29**
